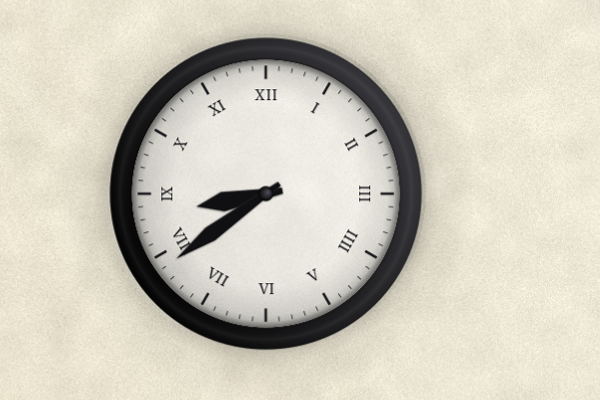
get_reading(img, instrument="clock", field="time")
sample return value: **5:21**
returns **8:39**
